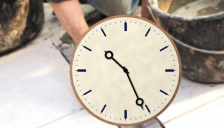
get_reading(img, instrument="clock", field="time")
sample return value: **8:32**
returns **10:26**
